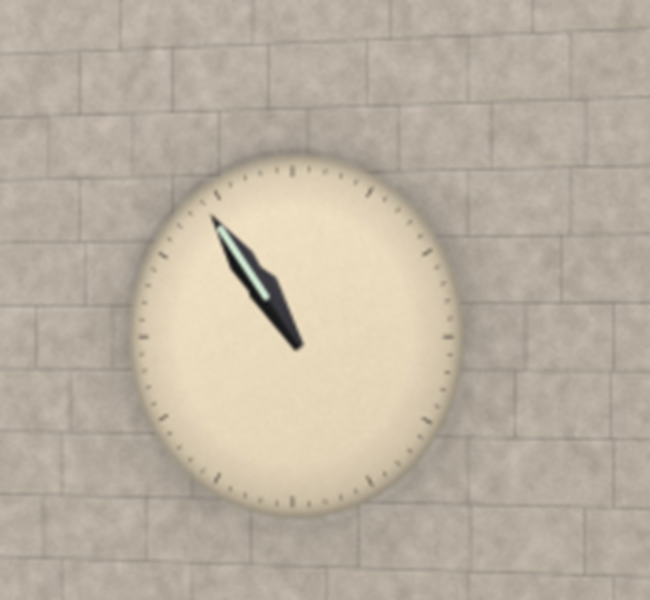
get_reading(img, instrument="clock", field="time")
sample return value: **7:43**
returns **10:54**
